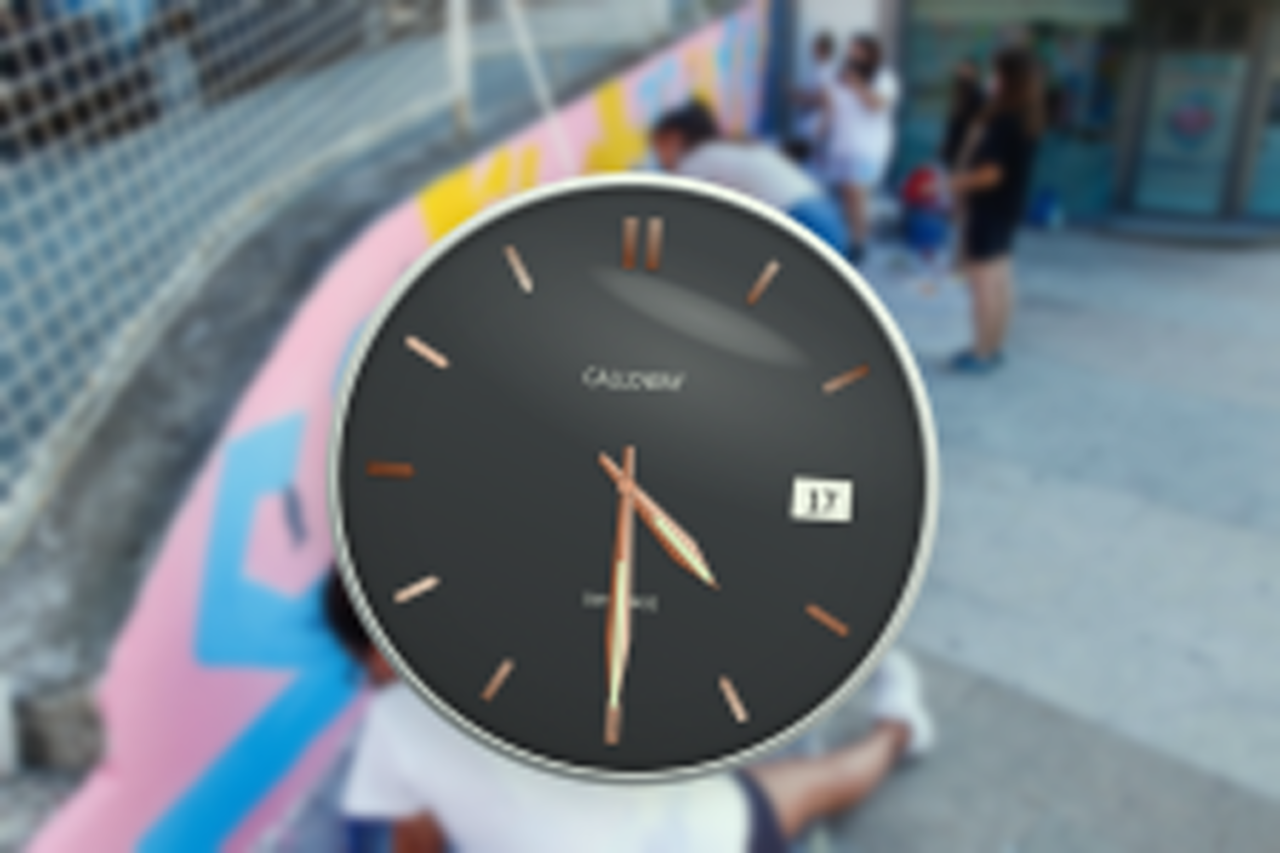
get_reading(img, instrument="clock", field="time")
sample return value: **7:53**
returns **4:30**
